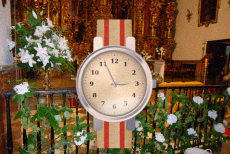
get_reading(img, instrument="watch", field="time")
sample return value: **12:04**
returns **2:56**
